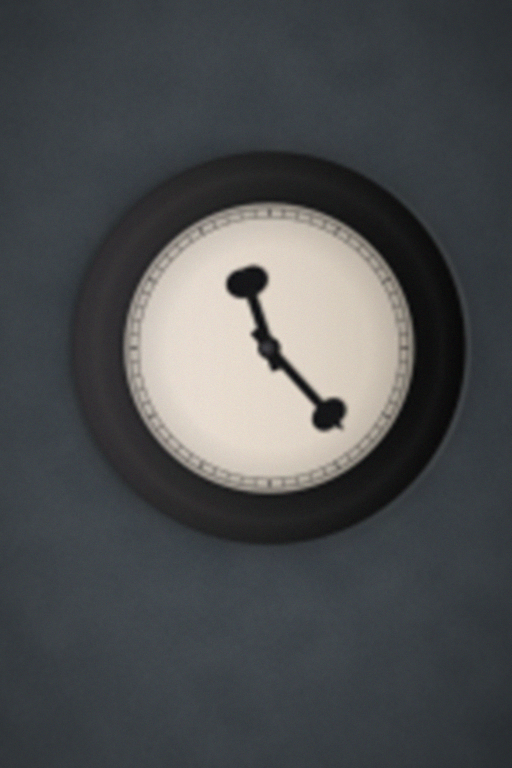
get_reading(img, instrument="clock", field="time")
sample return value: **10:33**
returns **11:23**
